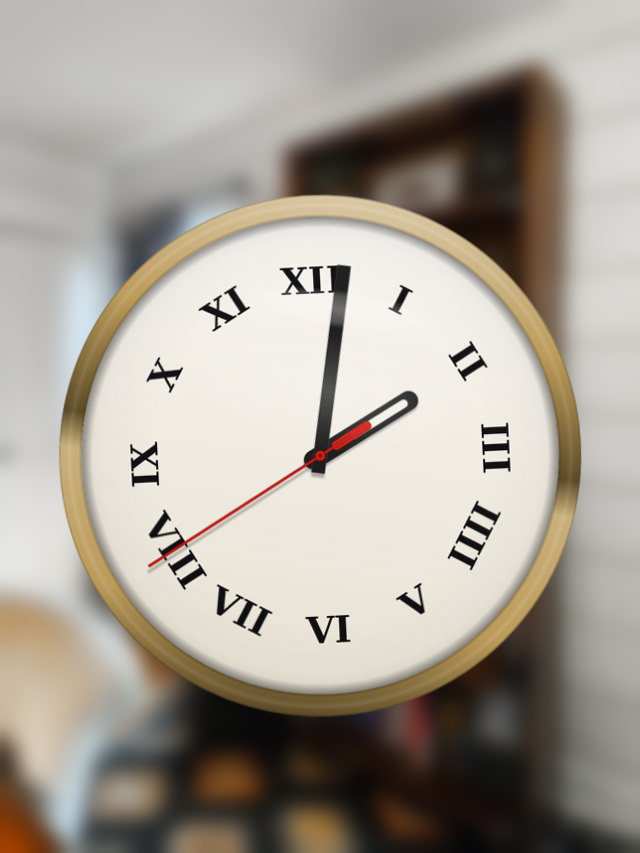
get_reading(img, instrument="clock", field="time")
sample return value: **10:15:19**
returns **2:01:40**
